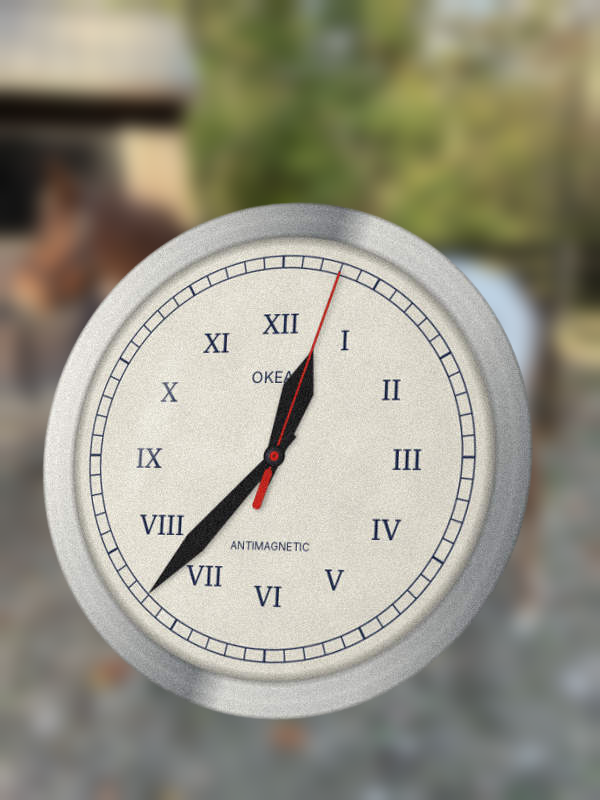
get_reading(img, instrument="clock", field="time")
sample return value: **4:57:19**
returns **12:37:03**
